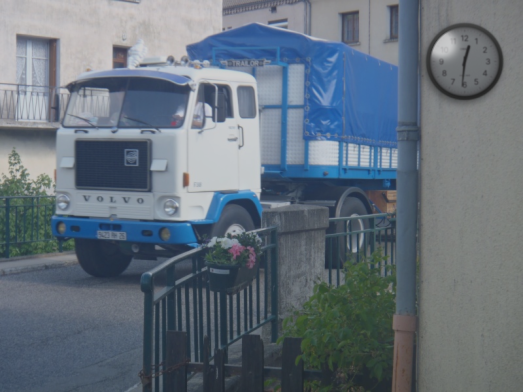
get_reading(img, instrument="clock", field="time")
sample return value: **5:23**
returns **12:31**
